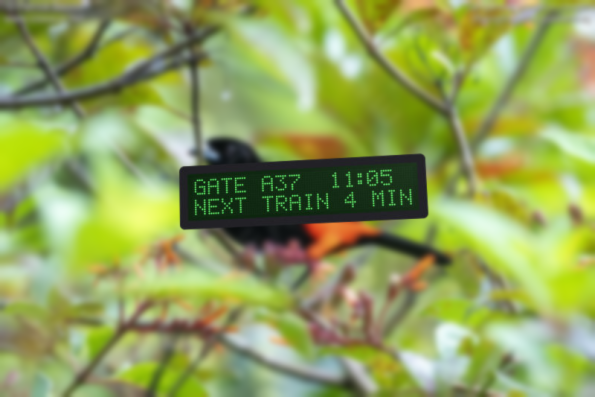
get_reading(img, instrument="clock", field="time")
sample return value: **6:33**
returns **11:05**
